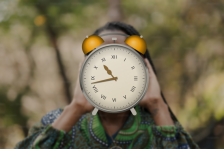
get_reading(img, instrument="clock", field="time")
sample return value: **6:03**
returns **10:43**
